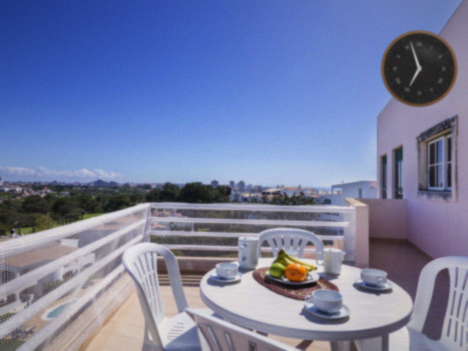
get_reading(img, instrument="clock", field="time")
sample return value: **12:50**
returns **6:57**
